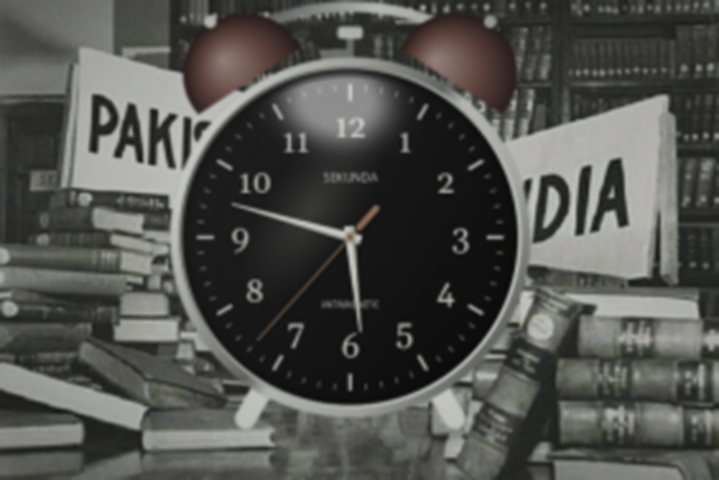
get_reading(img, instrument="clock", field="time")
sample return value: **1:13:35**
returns **5:47:37**
